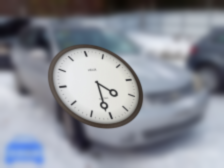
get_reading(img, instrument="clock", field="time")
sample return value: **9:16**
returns **4:31**
